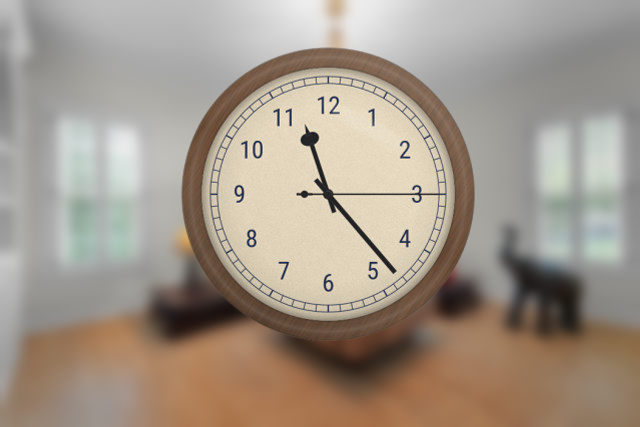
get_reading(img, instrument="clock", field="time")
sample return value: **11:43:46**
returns **11:23:15**
